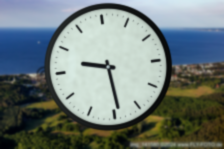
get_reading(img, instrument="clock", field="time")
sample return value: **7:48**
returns **9:29**
